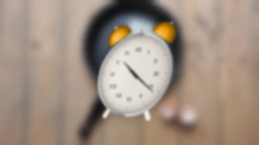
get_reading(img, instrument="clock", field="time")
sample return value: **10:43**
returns **10:21**
